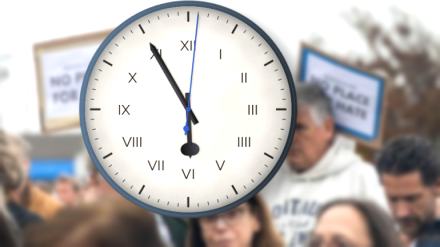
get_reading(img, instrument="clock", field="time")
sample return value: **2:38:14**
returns **5:55:01**
